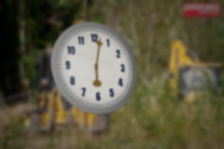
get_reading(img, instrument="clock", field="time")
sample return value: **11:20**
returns **6:02**
